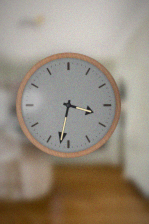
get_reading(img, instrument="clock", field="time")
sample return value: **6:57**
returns **3:32**
